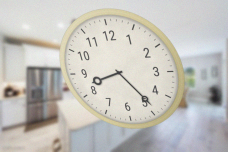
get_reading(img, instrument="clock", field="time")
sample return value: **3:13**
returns **8:24**
